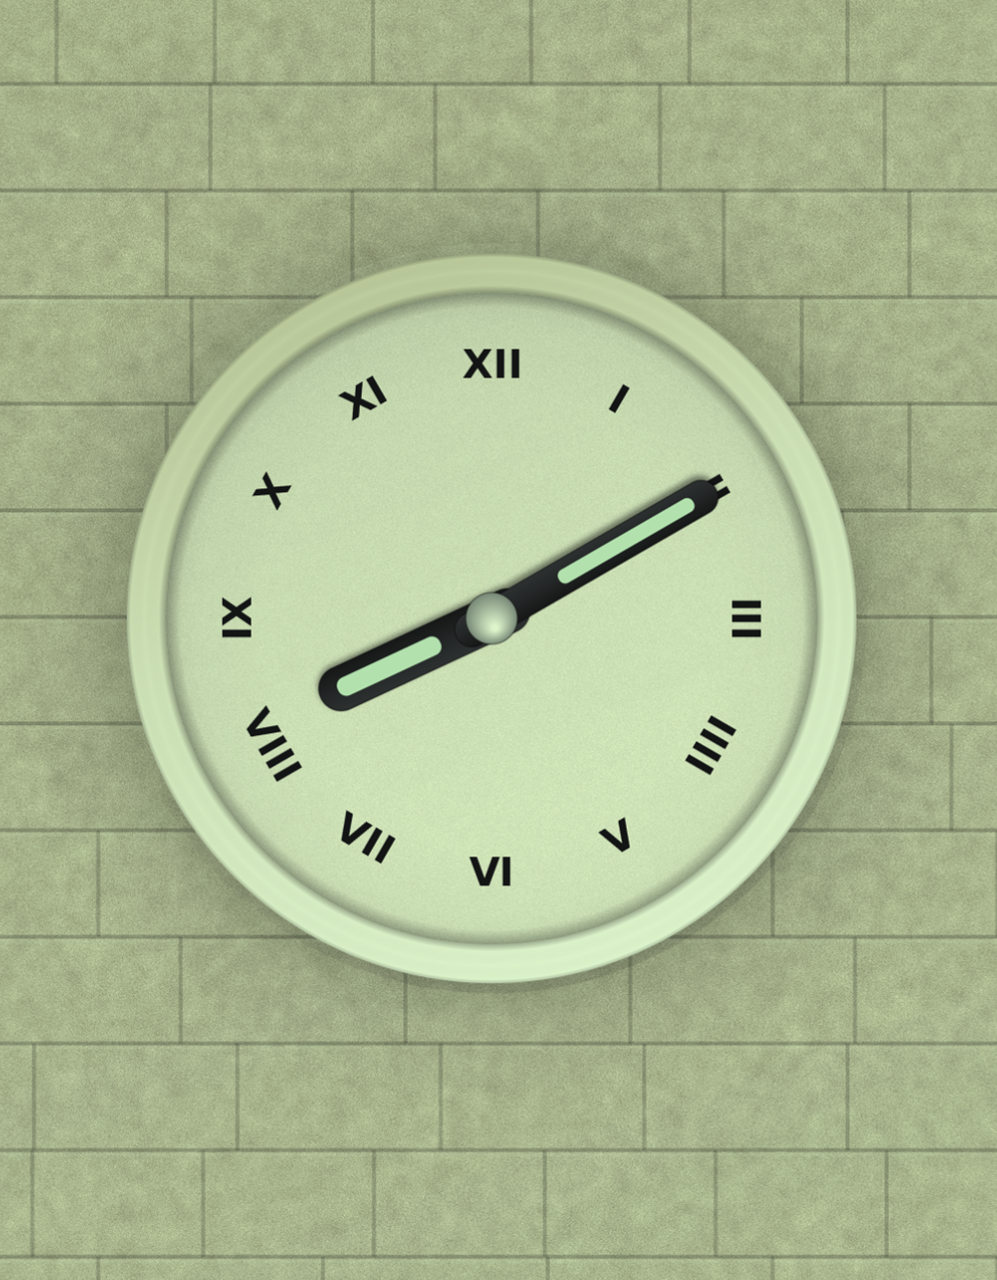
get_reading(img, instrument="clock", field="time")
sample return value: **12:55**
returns **8:10**
